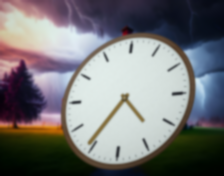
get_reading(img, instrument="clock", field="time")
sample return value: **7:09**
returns **4:36**
